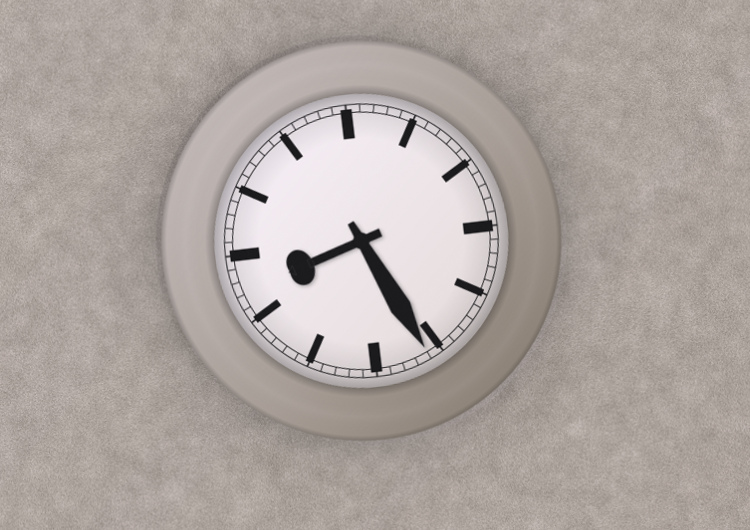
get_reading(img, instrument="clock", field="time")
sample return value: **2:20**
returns **8:26**
